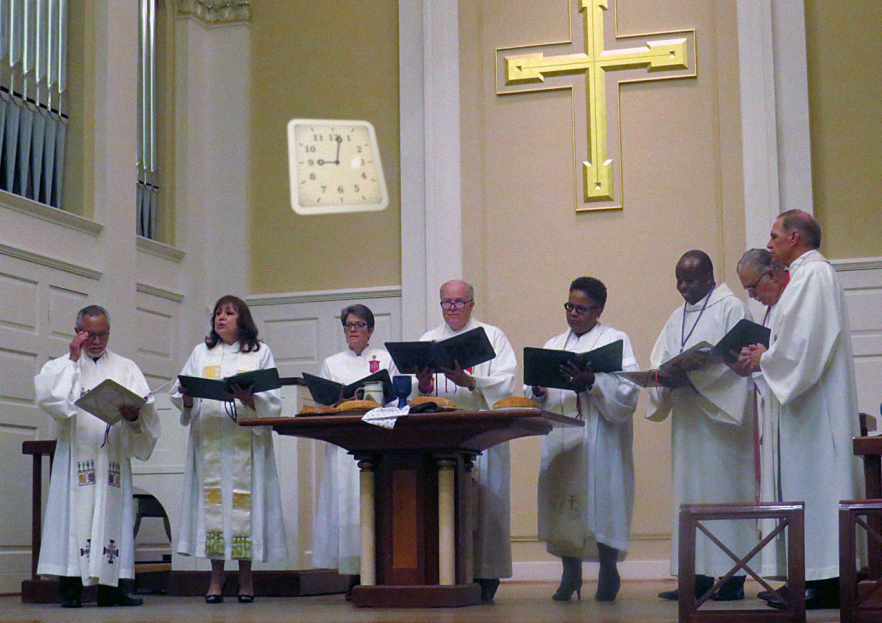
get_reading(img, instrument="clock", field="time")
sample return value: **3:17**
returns **9:02**
